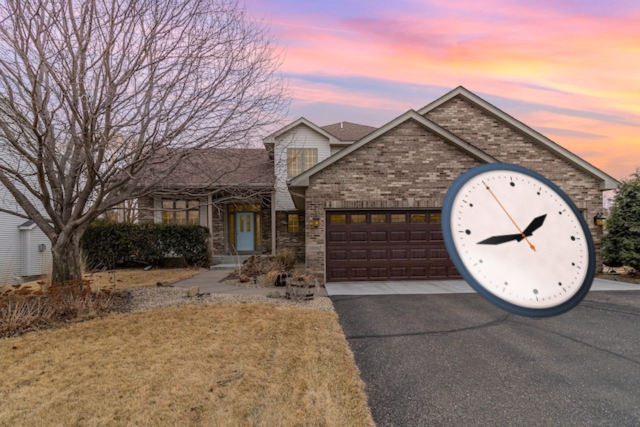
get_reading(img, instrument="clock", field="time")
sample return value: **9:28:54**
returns **1:42:55**
